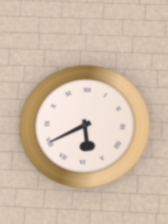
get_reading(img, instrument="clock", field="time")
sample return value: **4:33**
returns **5:40**
